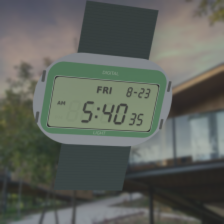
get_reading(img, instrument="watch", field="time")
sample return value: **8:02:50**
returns **5:40:35**
